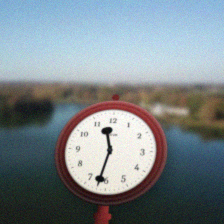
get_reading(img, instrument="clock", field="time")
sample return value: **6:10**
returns **11:32**
